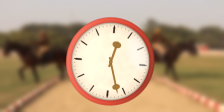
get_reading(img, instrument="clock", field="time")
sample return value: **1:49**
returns **12:27**
